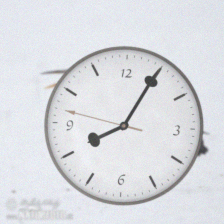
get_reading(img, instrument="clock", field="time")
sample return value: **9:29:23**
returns **8:04:47**
